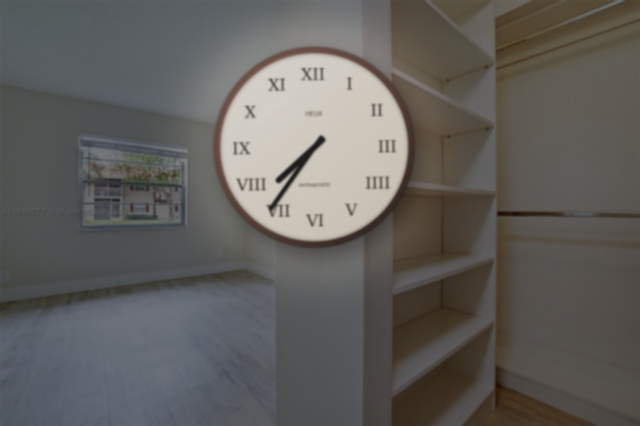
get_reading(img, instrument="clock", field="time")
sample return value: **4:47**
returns **7:36**
